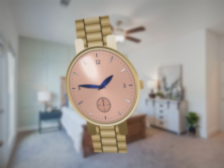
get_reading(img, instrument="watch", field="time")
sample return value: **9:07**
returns **1:46**
